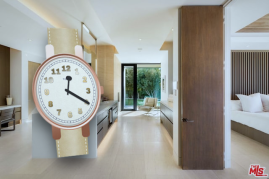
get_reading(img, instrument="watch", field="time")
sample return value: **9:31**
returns **12:20**
